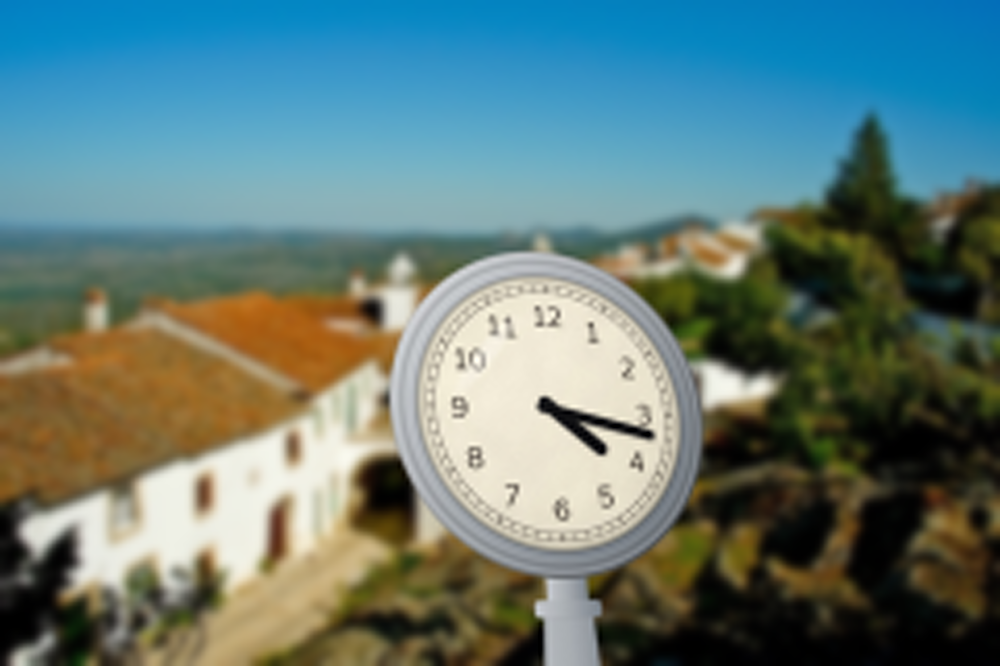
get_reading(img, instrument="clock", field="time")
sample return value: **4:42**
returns **4:17**
